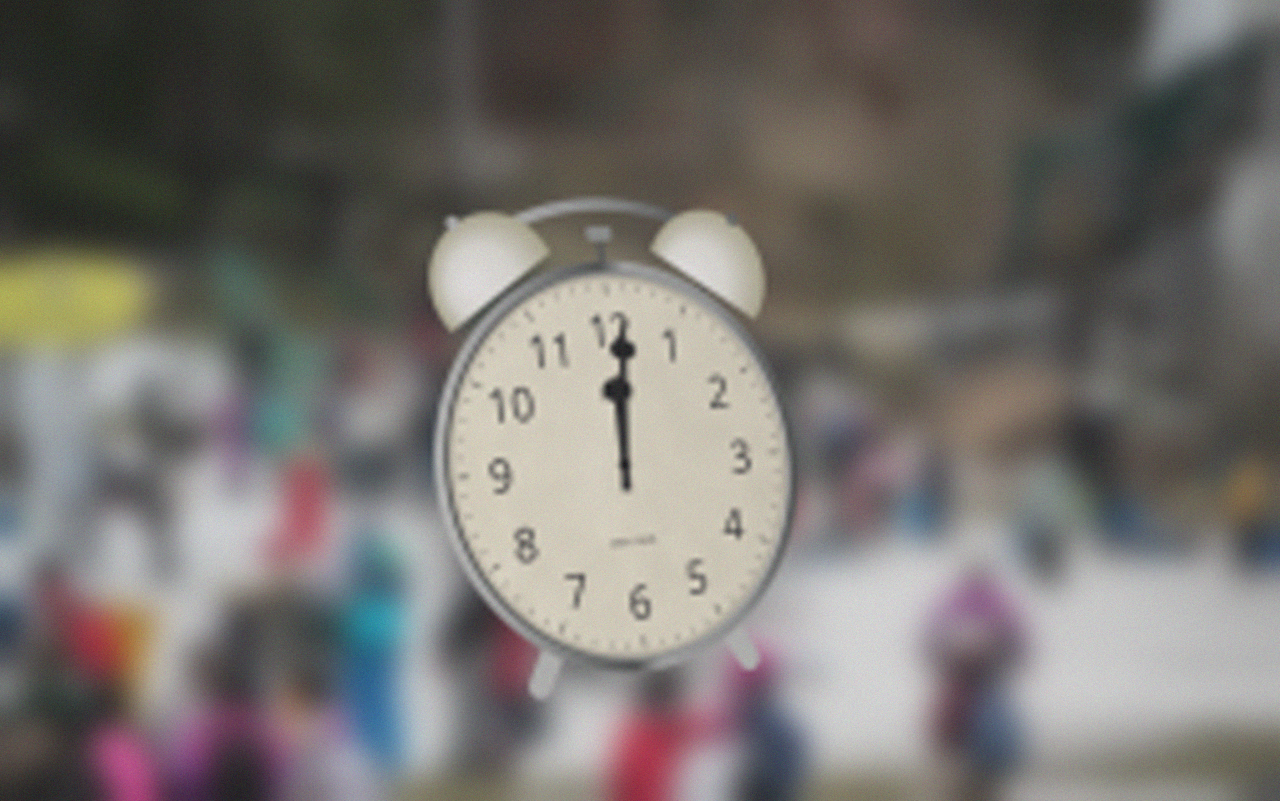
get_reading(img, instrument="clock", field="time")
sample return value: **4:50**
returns **12:01**
